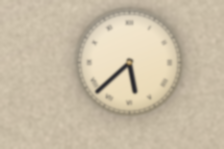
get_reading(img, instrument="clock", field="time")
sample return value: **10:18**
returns **5:38**
